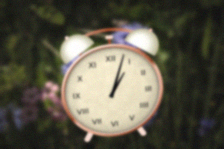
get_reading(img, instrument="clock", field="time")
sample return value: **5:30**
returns **1:03**
